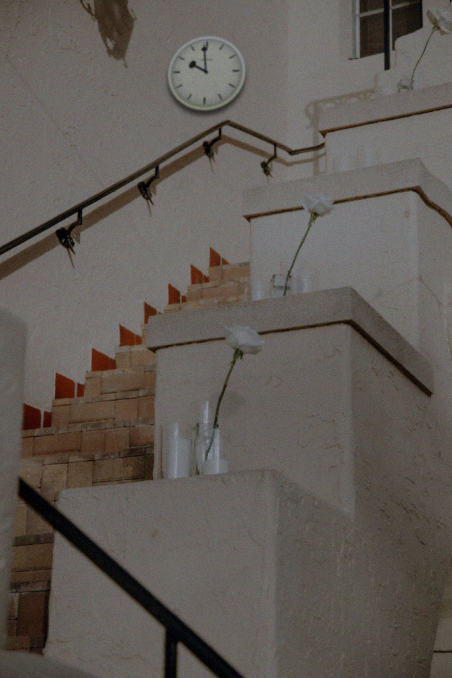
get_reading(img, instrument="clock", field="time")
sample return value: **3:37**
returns **9:59**
